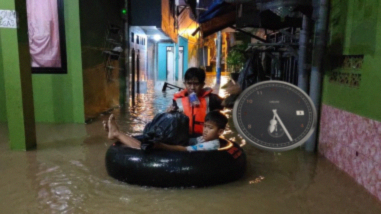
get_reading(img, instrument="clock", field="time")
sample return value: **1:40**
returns **6:26**
